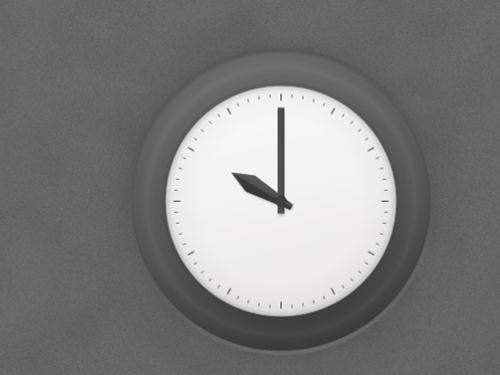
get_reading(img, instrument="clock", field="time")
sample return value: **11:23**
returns **10:00**
